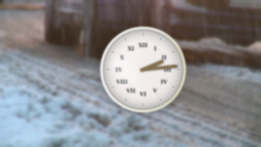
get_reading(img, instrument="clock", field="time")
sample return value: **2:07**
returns **2:14**
